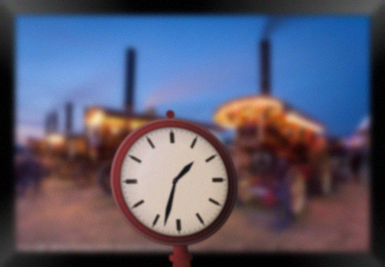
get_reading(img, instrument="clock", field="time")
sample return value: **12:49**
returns **1:33**
